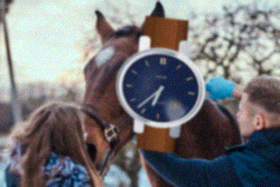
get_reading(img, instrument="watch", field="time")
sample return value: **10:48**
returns **6:37**
